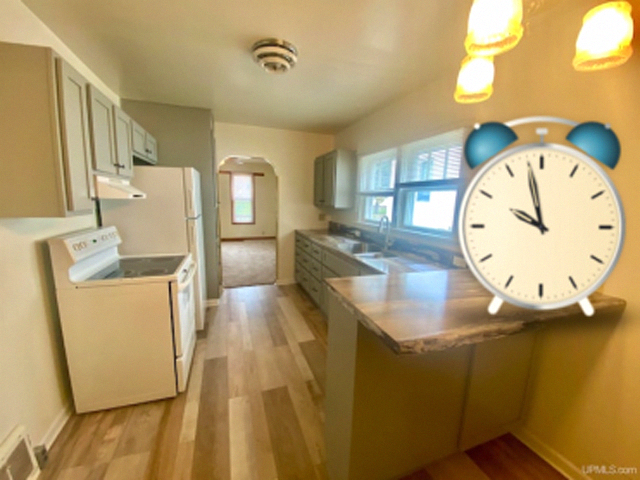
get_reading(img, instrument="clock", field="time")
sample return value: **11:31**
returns **9:58**
